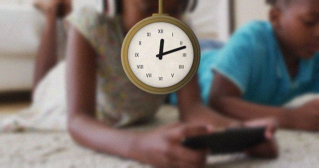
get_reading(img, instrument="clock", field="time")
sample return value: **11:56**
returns **12:12**
